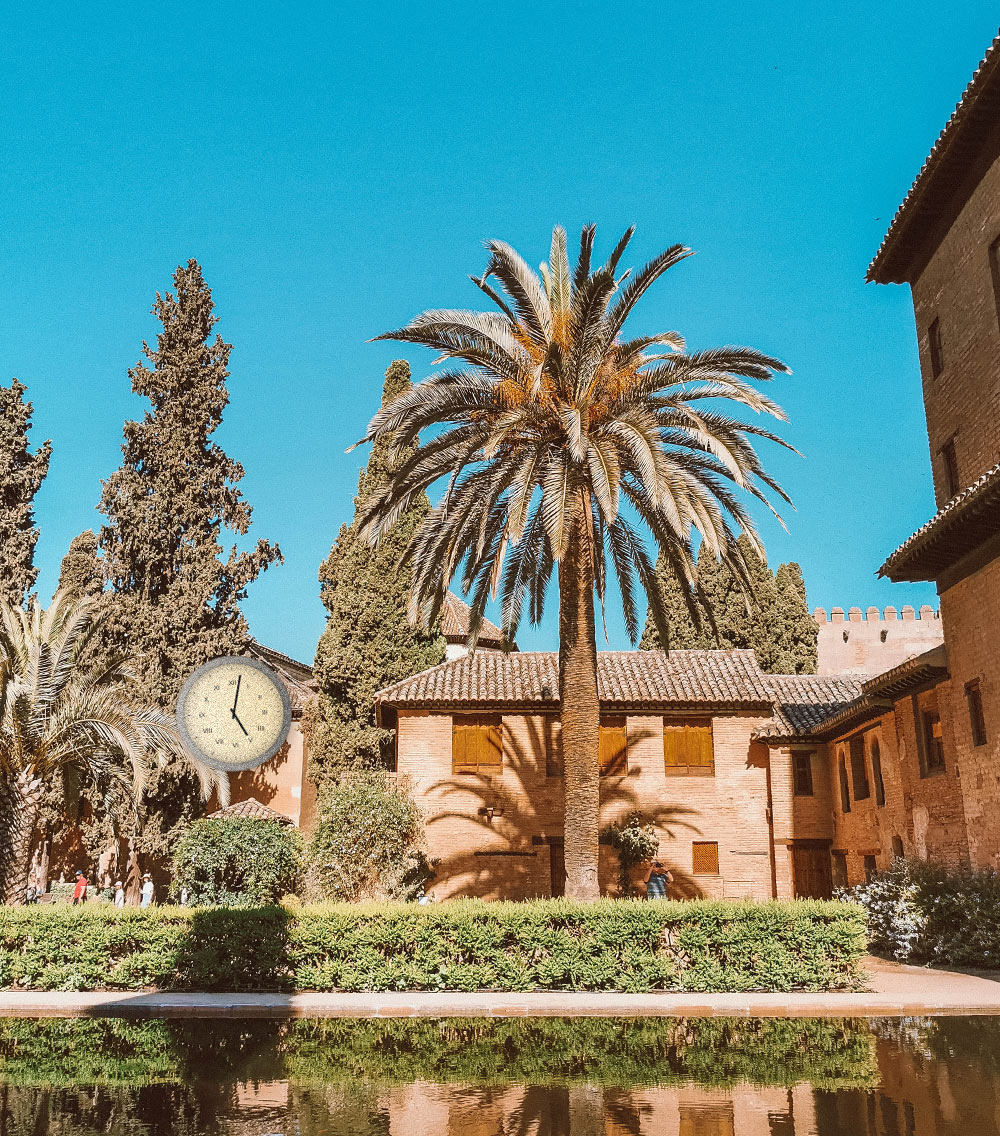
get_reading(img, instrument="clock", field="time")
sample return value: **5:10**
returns **5:02**
